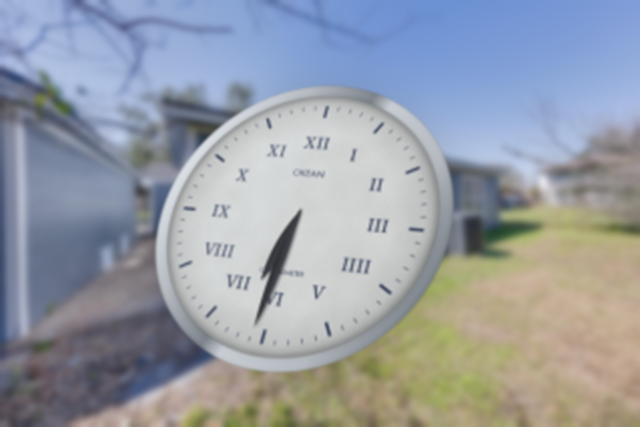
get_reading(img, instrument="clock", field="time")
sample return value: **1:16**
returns **6:31**
